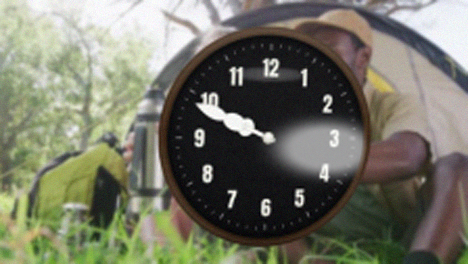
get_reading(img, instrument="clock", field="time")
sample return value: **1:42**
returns **9:49**
